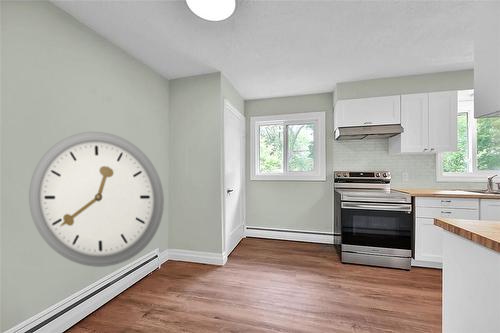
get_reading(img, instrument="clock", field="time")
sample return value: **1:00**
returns **12:39**
